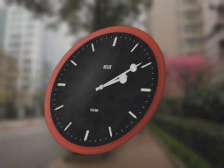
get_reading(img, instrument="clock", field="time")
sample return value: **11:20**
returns **2:09**
